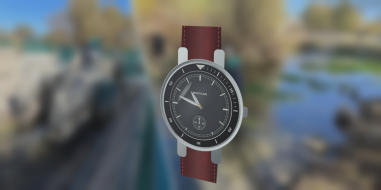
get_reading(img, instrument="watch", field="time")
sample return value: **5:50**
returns **10:48**
